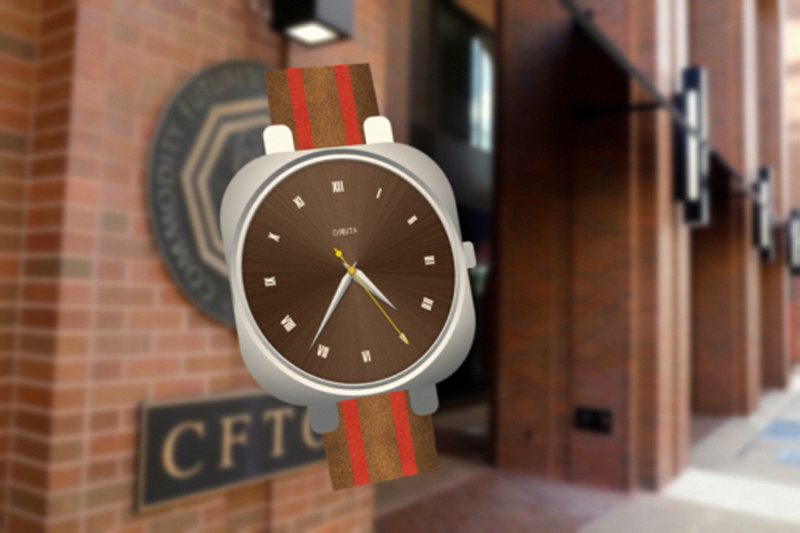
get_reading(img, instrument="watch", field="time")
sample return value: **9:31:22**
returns **4:36:25**
